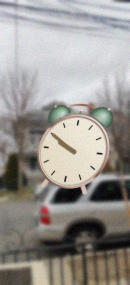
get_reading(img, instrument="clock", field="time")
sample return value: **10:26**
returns **9:50**
